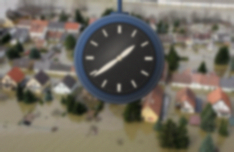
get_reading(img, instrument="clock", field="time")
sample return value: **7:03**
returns **1:39**
